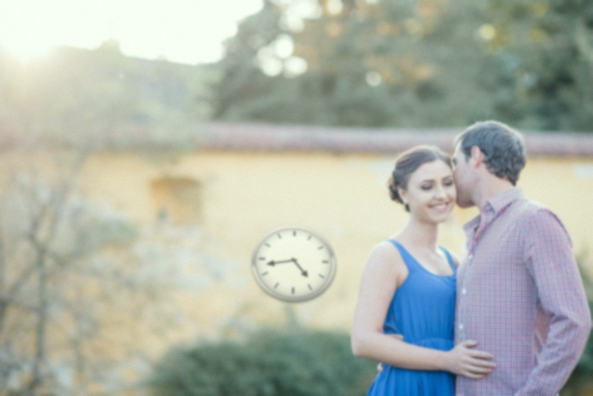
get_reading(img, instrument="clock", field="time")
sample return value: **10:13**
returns **4:43**
